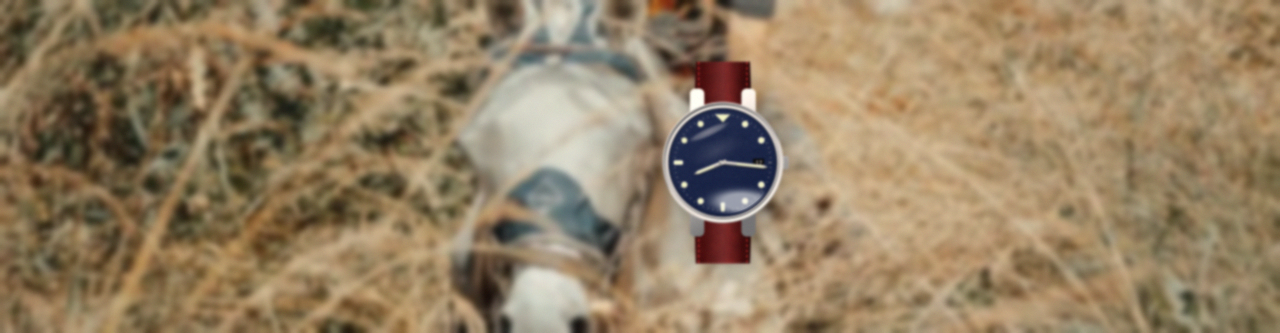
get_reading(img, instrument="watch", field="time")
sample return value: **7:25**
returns **8:16**
